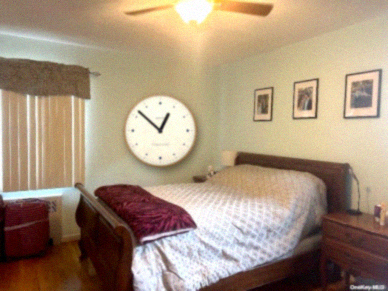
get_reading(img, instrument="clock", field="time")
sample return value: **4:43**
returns **12:52**
